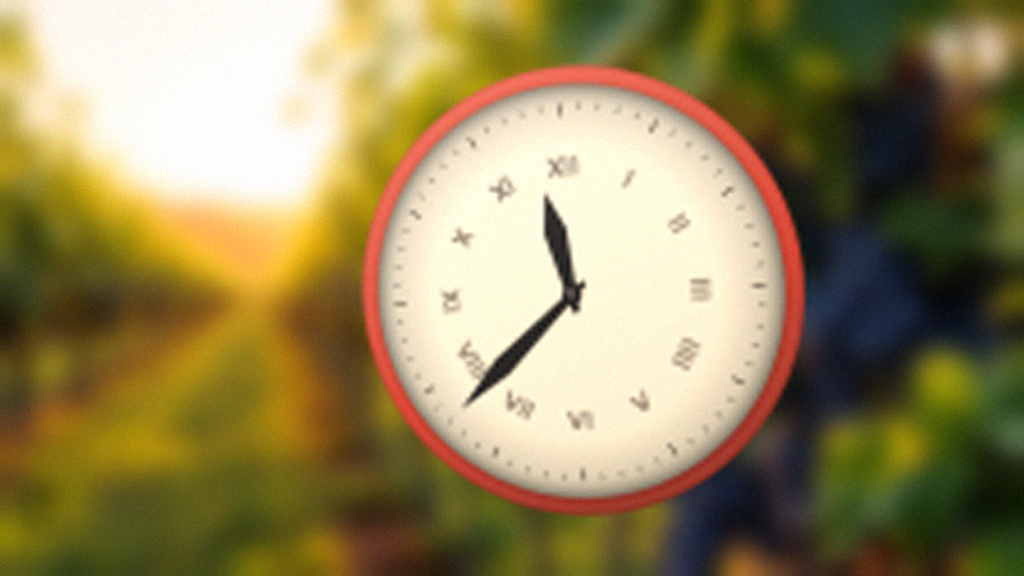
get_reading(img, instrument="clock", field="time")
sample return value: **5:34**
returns **11:38**
